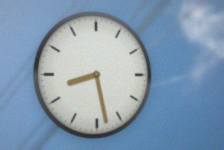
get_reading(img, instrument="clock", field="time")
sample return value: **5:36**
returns **8:28**
